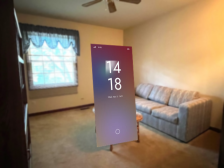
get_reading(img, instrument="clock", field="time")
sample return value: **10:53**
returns **14:18**
